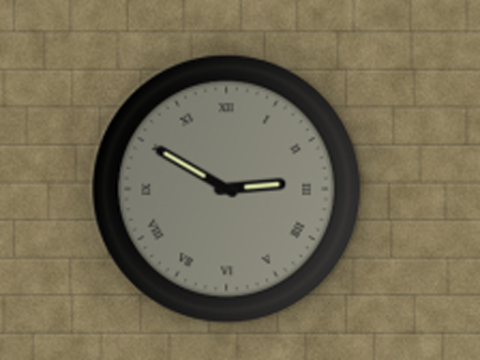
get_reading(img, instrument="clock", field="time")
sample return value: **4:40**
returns **2:50**
